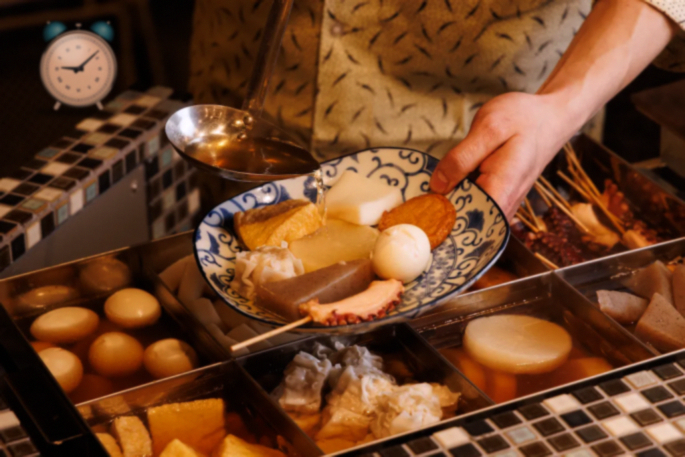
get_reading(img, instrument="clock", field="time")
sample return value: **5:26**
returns **9:08**
